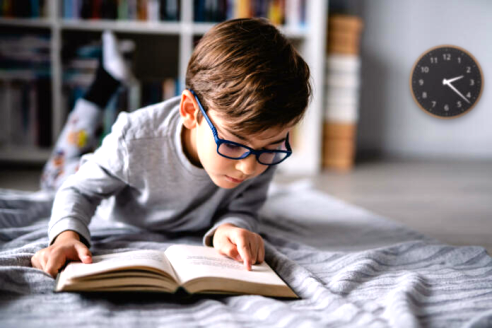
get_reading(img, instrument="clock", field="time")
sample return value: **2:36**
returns **2:22**
